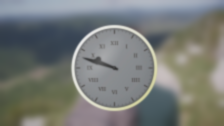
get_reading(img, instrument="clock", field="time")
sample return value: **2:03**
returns **9:48**
